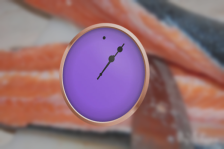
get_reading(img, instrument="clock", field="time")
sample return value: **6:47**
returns **1:06**
